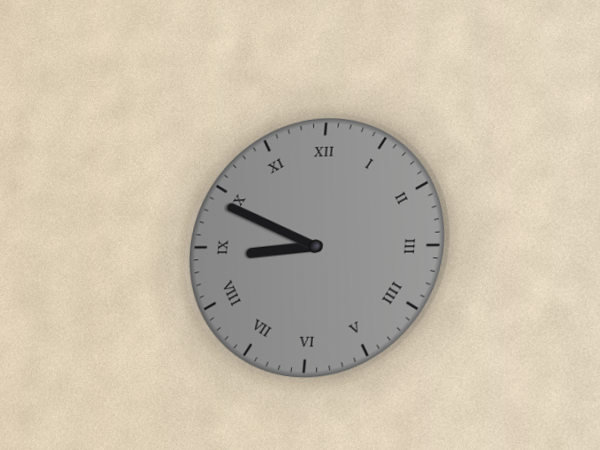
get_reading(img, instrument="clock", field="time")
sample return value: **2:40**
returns **8:49**
